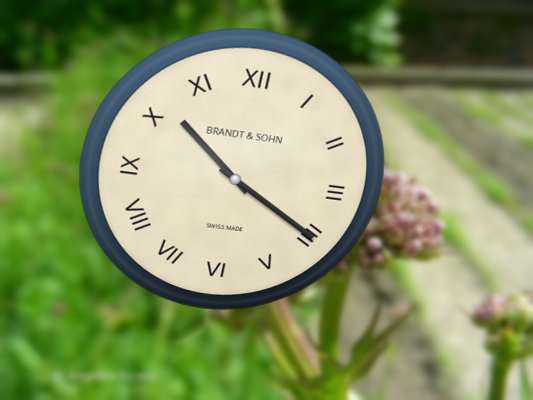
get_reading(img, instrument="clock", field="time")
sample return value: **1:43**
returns **10:20**
